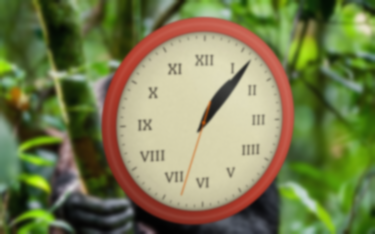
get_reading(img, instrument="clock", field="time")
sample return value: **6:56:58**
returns **1:06:33**
